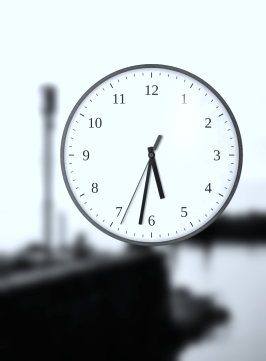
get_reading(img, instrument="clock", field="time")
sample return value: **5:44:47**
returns **5:31:34**
